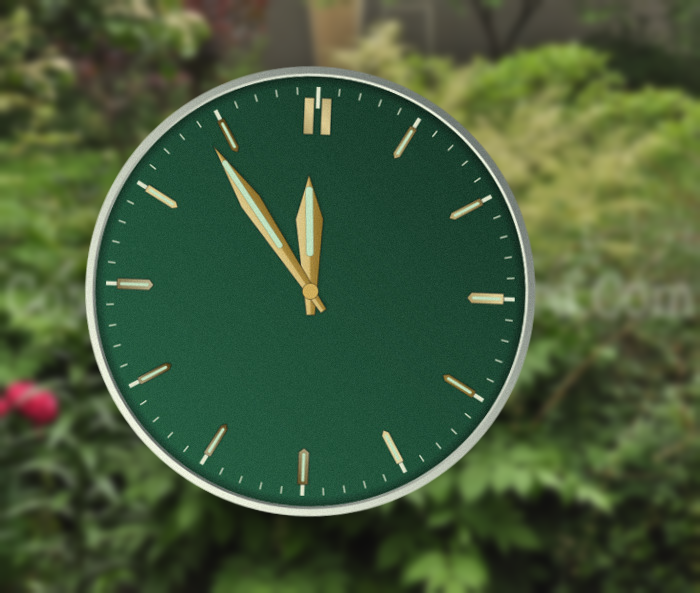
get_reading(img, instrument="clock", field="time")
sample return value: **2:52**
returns **11:54**
